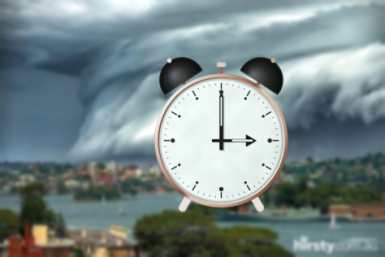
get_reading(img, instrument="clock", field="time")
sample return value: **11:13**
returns **3:00**
